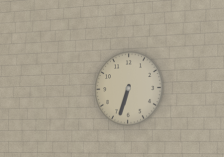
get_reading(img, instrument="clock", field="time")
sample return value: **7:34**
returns **6:33**
